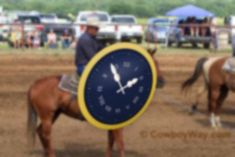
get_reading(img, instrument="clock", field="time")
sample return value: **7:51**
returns **1:54**
